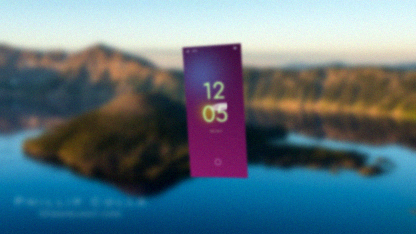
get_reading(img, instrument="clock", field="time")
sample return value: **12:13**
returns **12:05**
